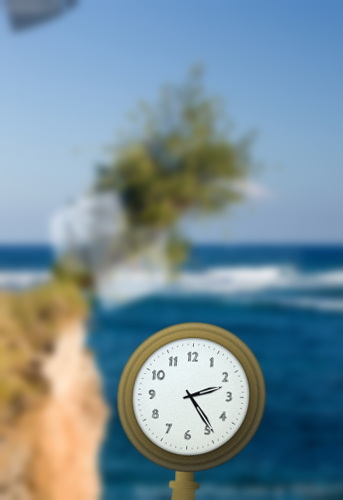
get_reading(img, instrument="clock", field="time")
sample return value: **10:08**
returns **2:24**
